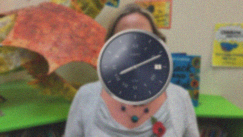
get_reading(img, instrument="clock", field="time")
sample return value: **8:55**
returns **8:11**
